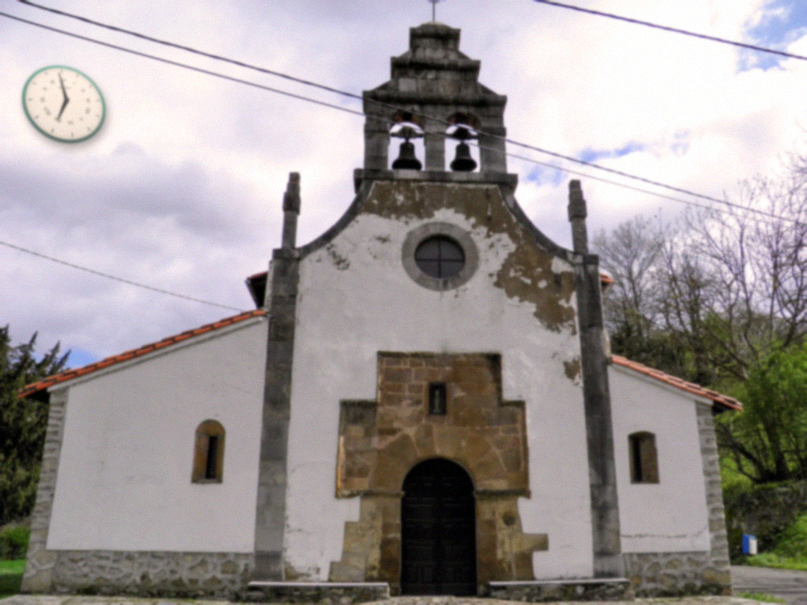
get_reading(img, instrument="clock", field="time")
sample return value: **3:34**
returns **6:59**
